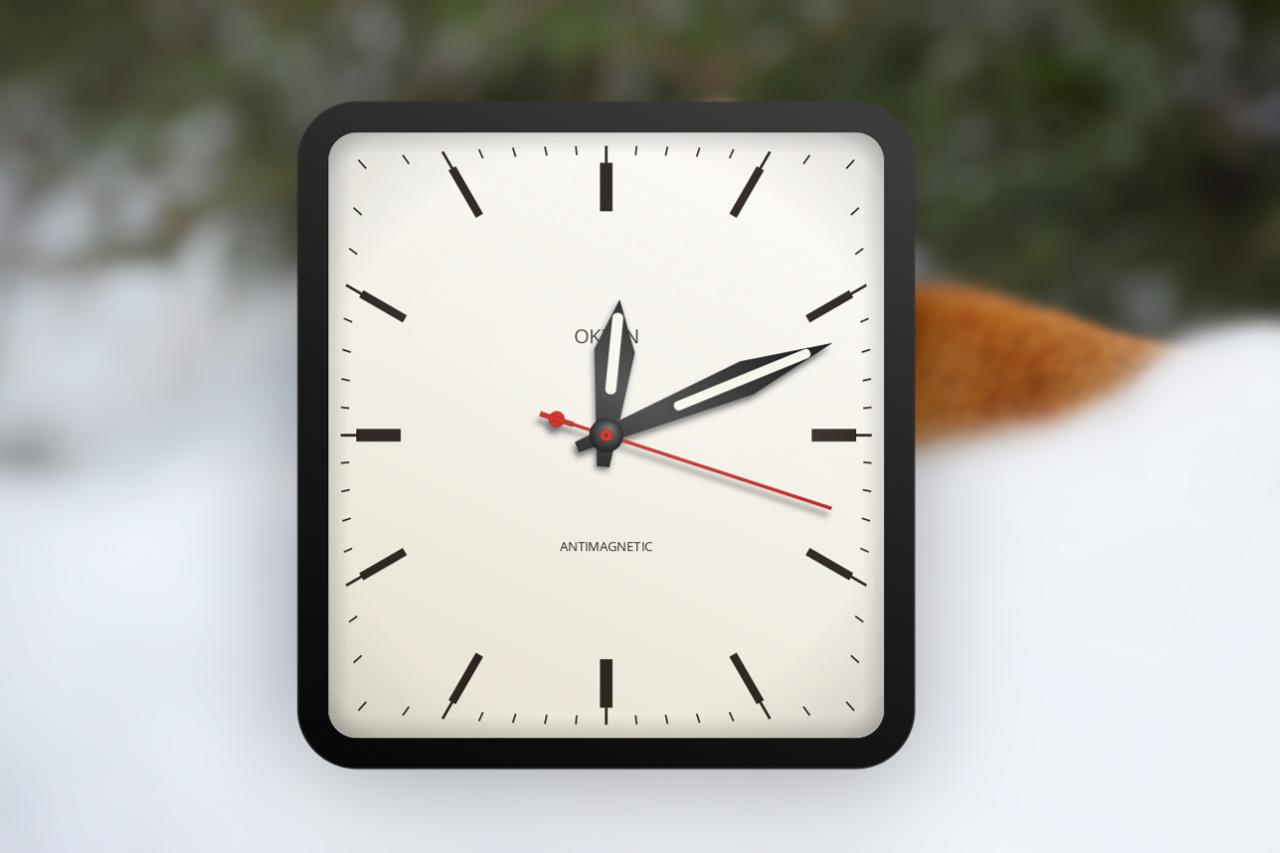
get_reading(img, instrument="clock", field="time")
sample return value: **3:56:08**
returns **12:11:18**
